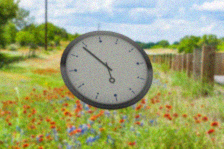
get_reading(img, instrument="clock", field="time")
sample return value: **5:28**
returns **5:54**
